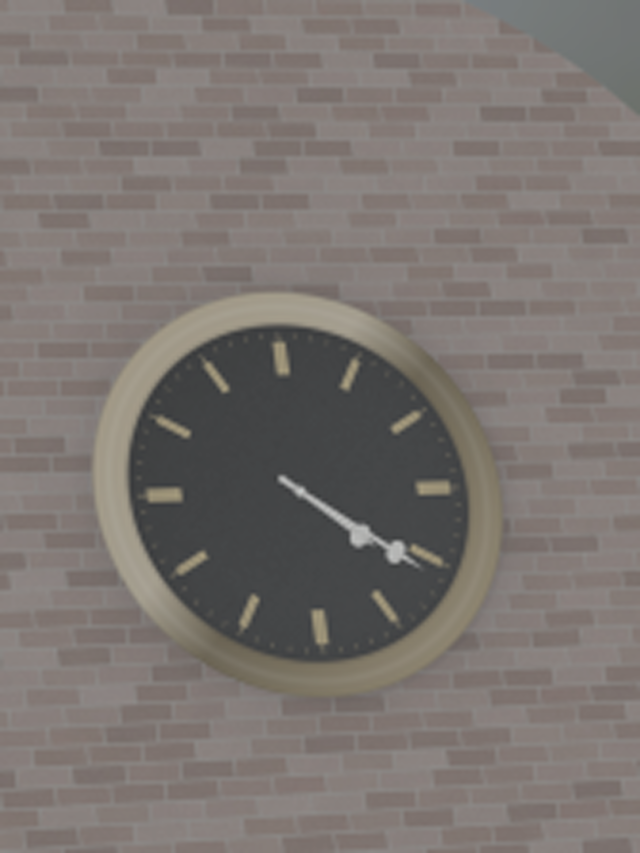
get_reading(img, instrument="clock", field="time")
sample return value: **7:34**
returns **4:21**
